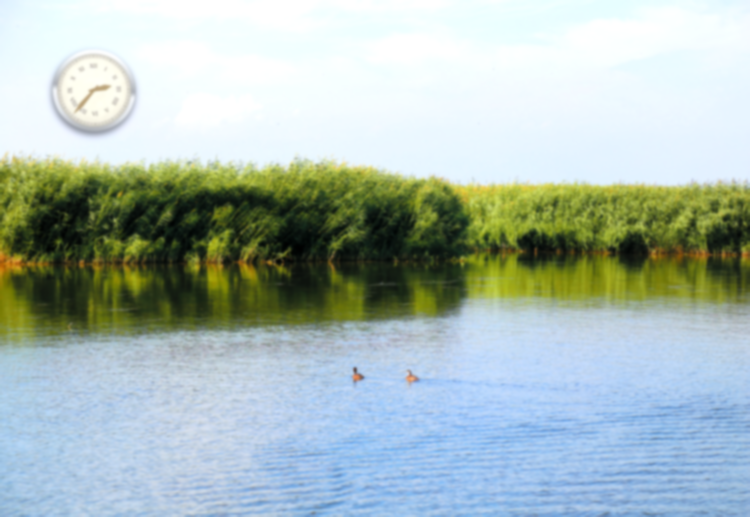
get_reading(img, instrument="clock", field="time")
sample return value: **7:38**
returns **2:37**
